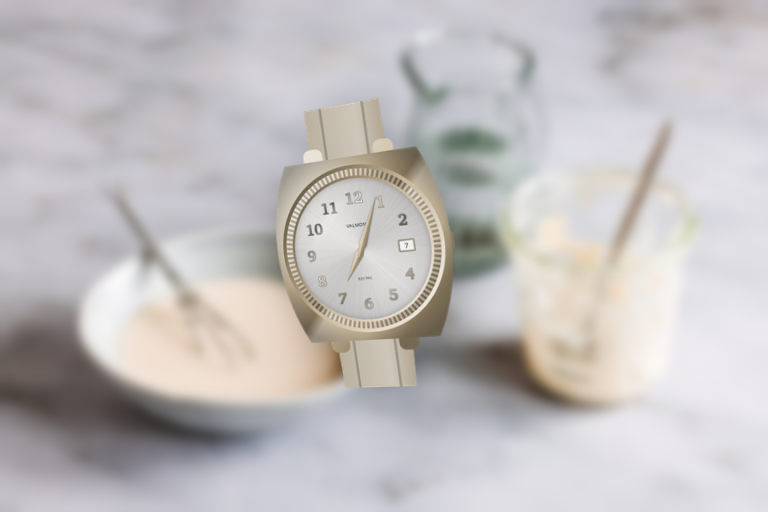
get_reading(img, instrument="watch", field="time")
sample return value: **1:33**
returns **7:04**
